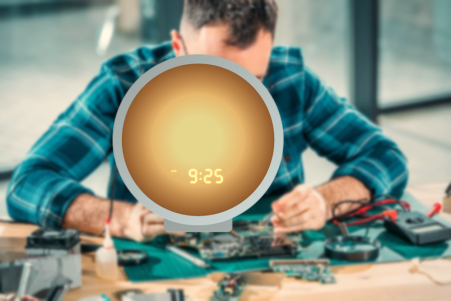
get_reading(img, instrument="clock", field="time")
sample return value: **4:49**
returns **9:25**
